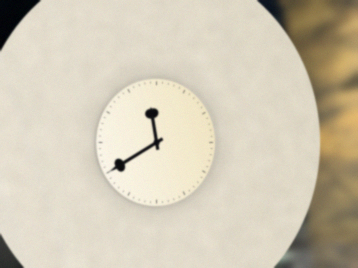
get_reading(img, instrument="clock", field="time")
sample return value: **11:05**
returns **11:40**
